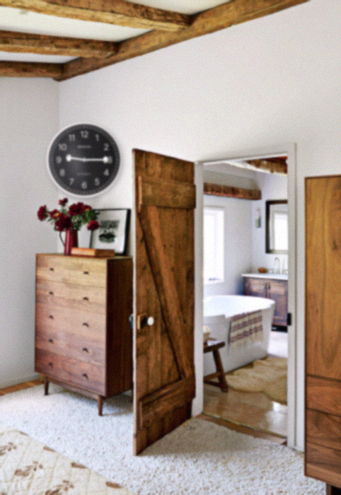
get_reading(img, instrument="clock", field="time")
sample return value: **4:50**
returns **9:15**
